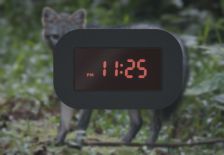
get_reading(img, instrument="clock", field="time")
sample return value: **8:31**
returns **11:25**
